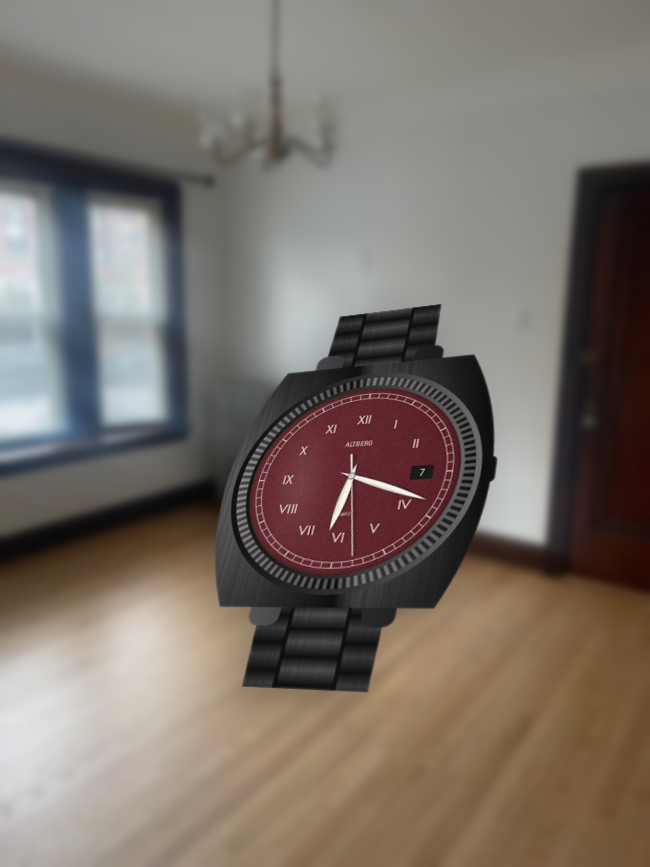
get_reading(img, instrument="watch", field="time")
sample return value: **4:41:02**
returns **6:18:28**
